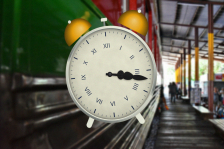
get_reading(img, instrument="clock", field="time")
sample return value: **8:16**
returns **3:17**
